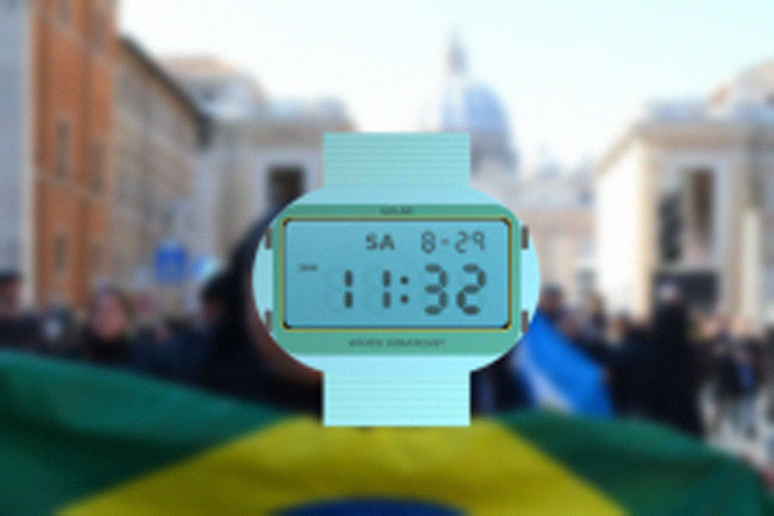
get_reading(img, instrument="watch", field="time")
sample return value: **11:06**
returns **11:32**
